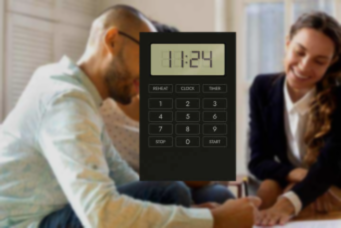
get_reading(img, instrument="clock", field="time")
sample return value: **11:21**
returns **11:24**
